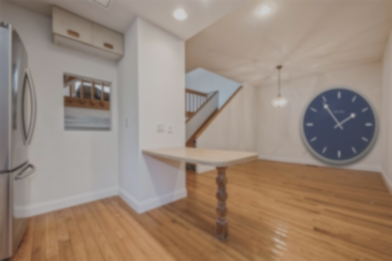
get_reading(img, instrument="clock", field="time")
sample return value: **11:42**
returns **1:54**
